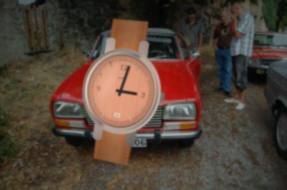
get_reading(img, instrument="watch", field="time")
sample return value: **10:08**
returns **3:02**
